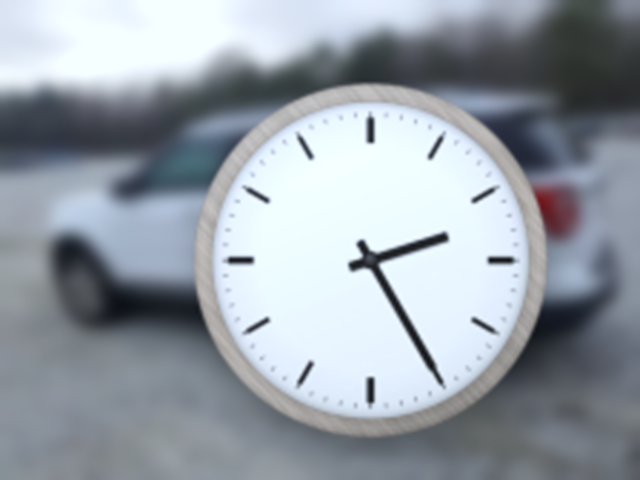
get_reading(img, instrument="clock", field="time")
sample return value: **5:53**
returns **2:25**
